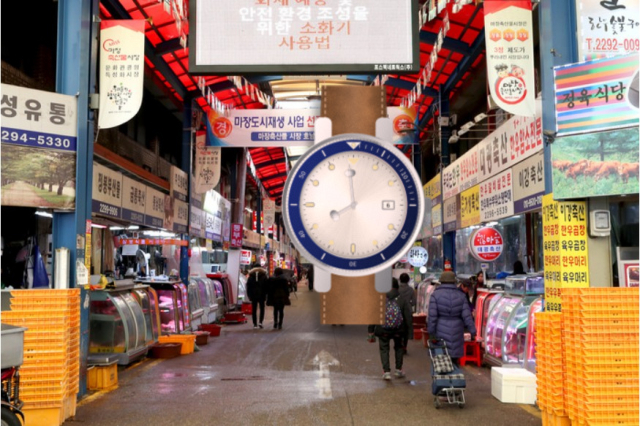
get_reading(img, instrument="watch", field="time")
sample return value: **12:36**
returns **7:59**
